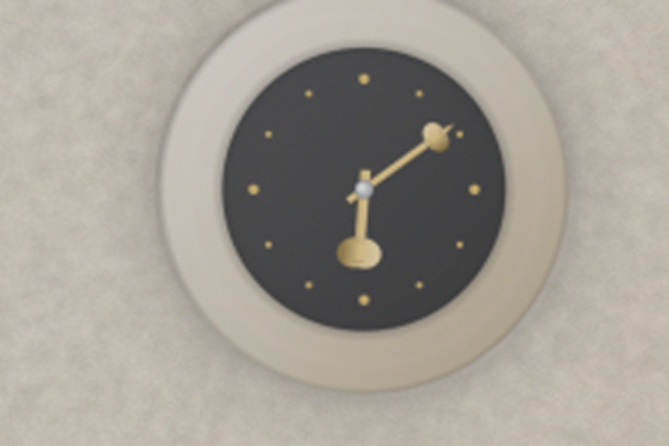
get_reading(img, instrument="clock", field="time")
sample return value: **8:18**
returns **6:09**
